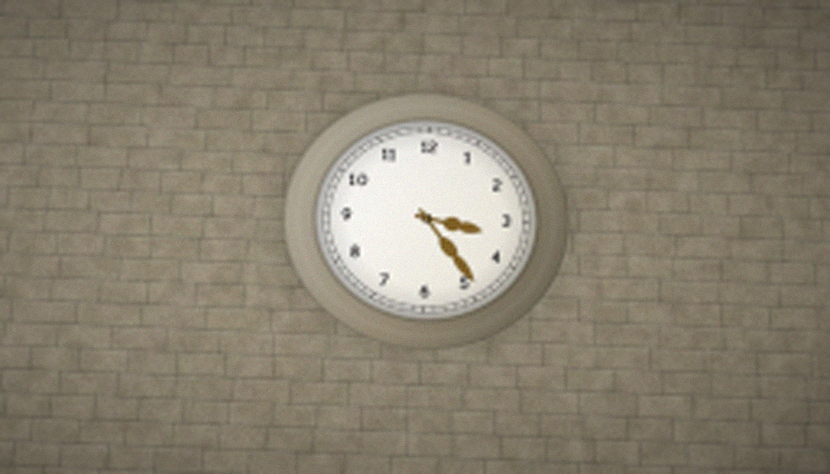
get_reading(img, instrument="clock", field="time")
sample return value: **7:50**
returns **3:24**
